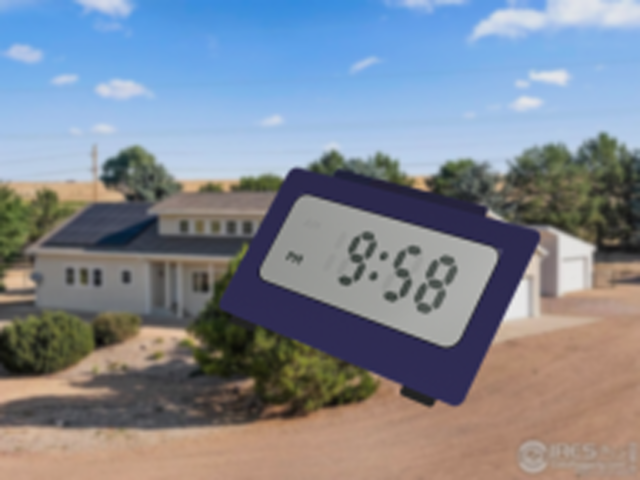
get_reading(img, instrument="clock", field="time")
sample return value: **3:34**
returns **9:58**
